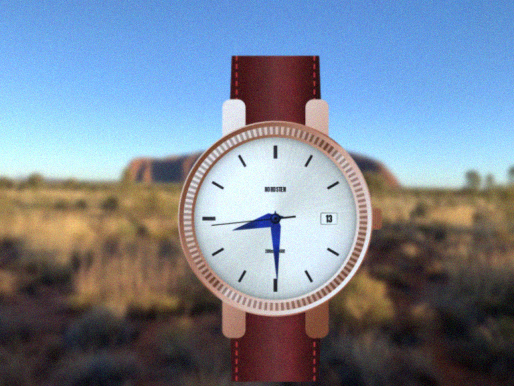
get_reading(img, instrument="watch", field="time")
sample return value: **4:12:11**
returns **8:29:44**
